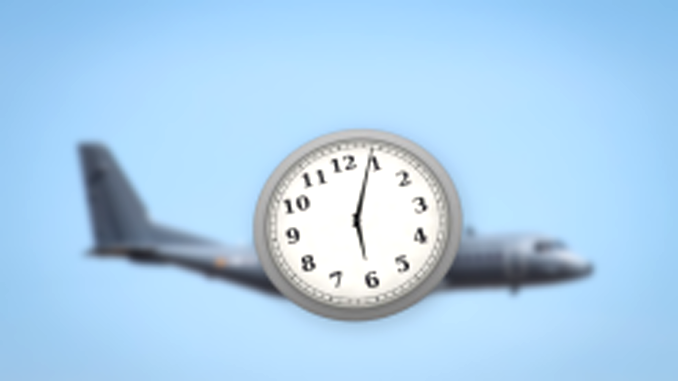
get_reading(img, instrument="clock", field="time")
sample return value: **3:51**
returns **6:04**
